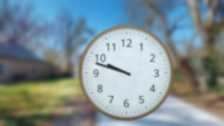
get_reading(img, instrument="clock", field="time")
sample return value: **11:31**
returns **9:48**
